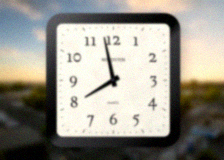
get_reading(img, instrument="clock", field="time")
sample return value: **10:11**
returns **7:58**
